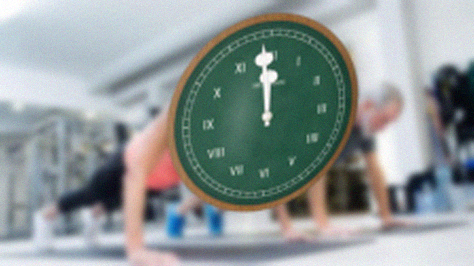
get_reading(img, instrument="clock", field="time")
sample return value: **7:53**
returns **11:59**
